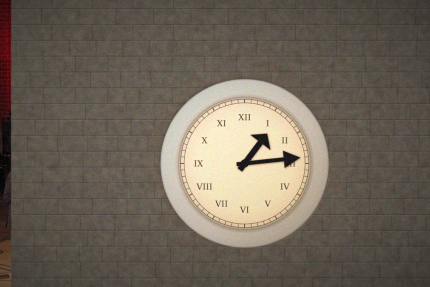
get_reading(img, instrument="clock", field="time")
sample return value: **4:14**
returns **1:14**
